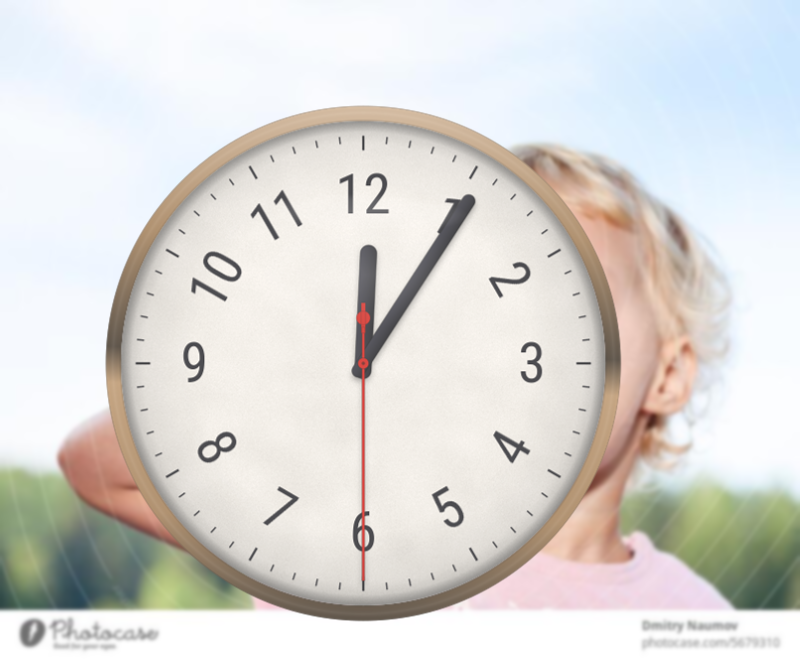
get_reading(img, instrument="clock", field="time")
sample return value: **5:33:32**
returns **12:05:30**
